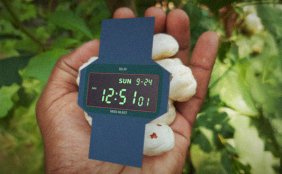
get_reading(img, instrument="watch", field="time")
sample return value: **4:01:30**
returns **12:51:01**
